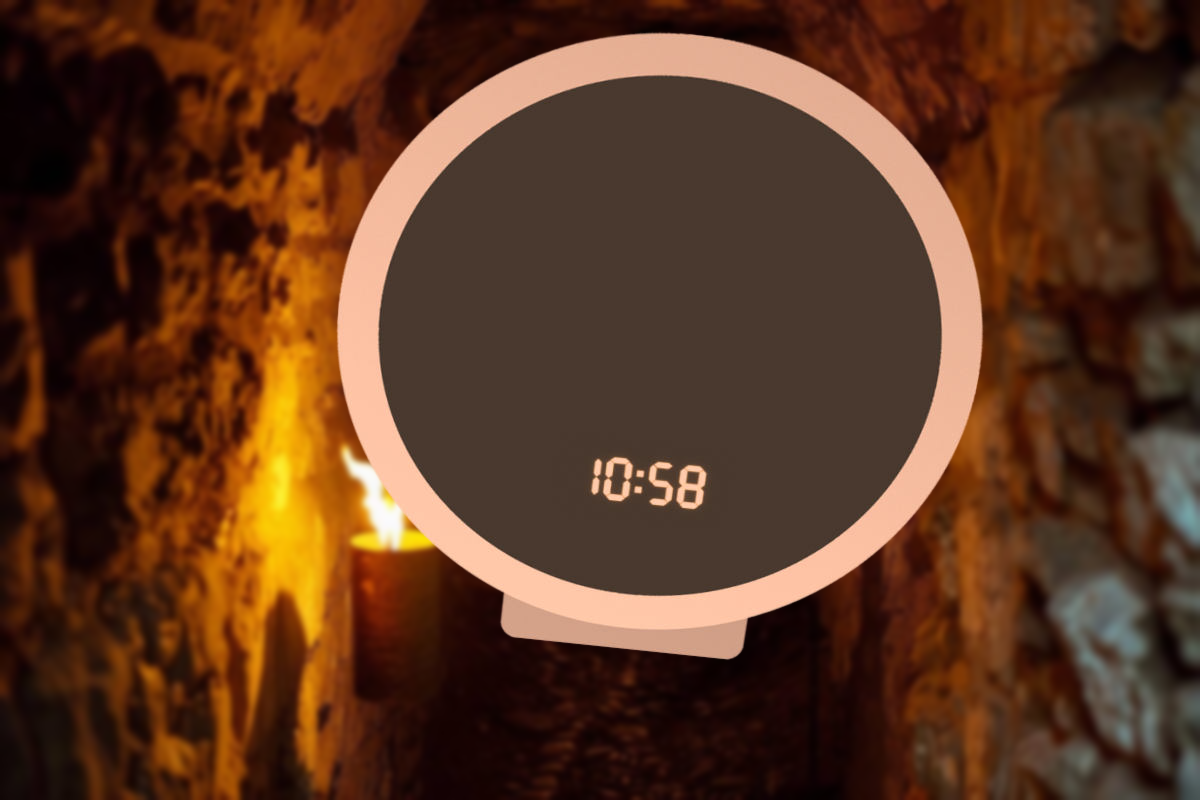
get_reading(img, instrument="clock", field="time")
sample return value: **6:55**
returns **10:58**
